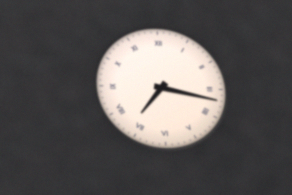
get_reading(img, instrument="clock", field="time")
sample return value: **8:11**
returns **7:17**
